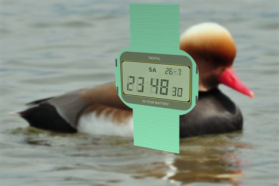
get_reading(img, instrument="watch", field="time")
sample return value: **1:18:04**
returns **23:48:30**
